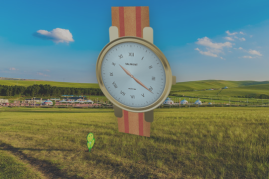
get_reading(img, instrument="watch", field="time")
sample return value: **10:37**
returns **10:21**
